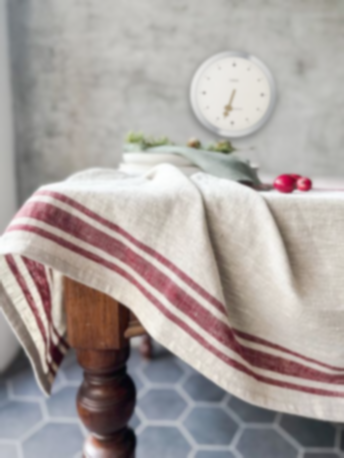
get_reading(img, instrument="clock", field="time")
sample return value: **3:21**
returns **6:33**
